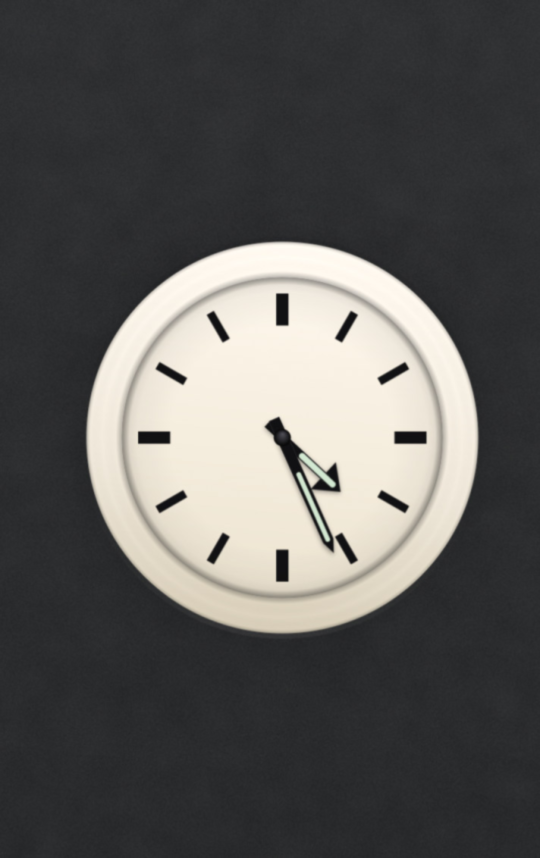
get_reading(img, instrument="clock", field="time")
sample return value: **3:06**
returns **4:26**
